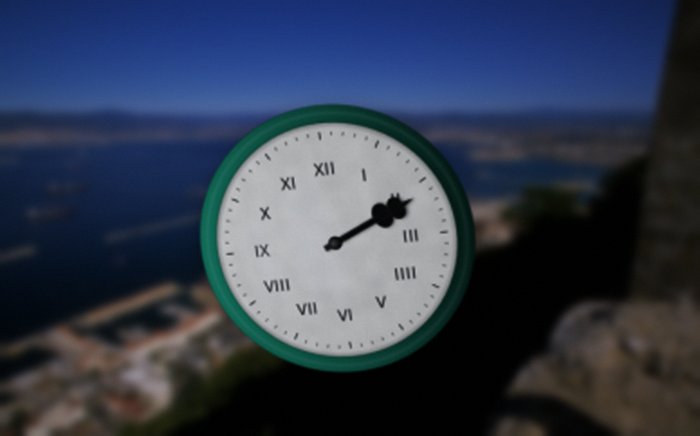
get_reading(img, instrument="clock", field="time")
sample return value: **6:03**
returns **2:11**
